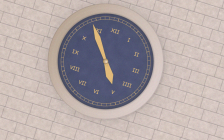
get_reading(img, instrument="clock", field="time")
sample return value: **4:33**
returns **4:54**
